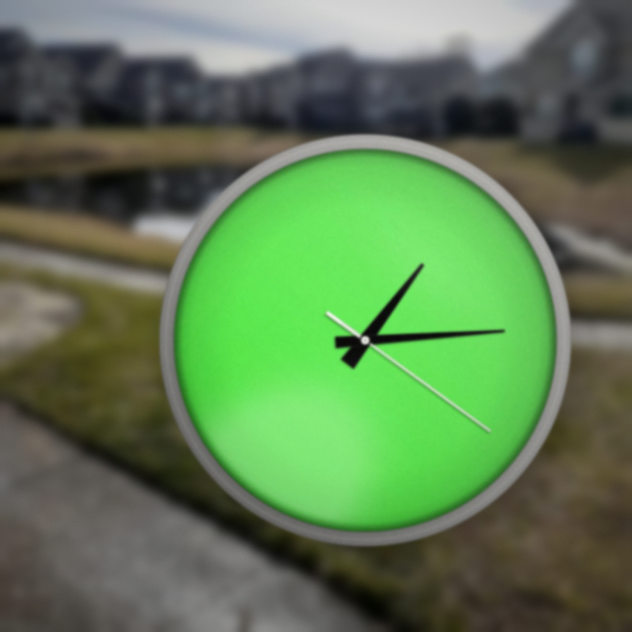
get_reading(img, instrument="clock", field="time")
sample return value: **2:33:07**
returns **1:14:21**
